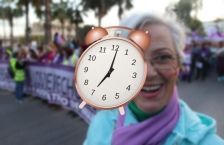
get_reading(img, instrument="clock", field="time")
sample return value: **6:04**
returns **7:01**
